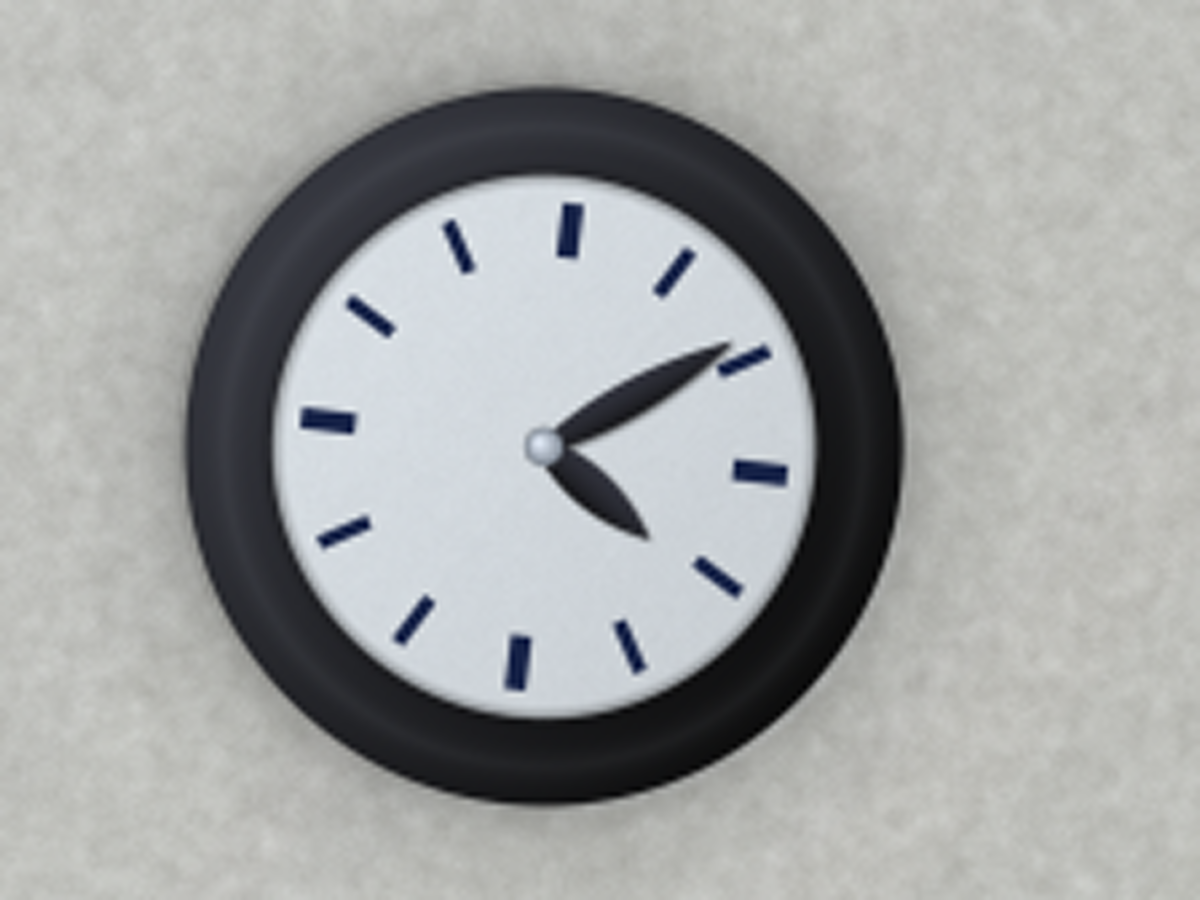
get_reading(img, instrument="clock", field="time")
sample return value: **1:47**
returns **4:09**
